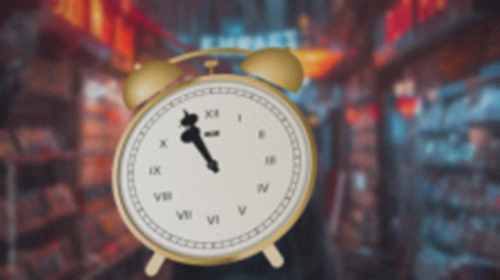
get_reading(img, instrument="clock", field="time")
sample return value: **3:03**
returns **10:56**
